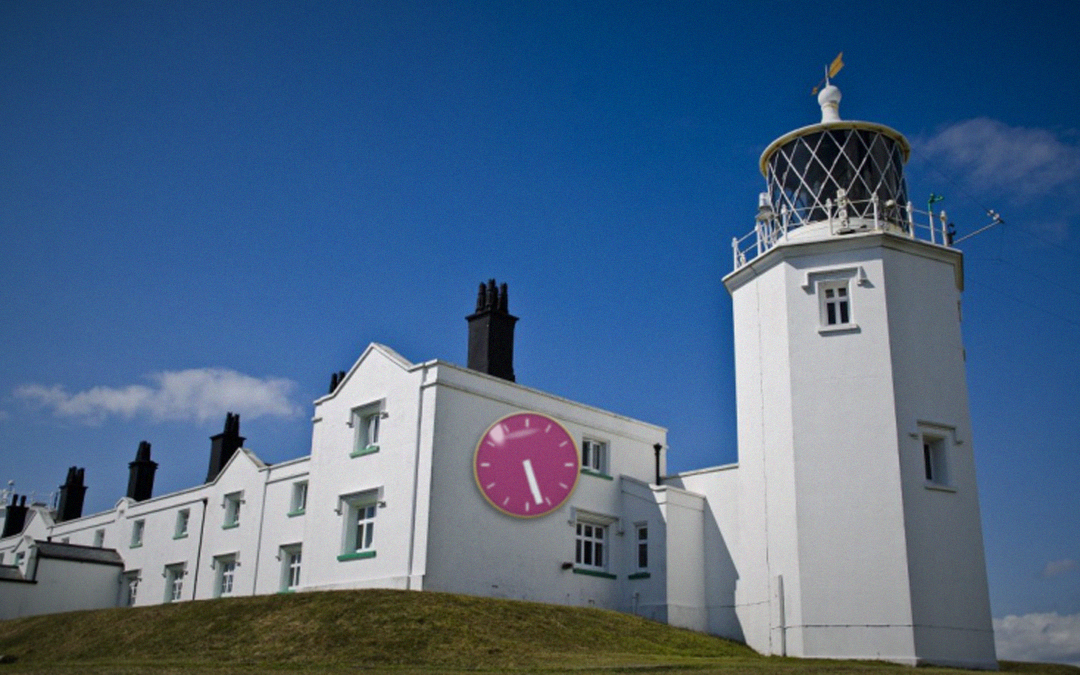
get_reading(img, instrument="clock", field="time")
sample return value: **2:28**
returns **5:27**
